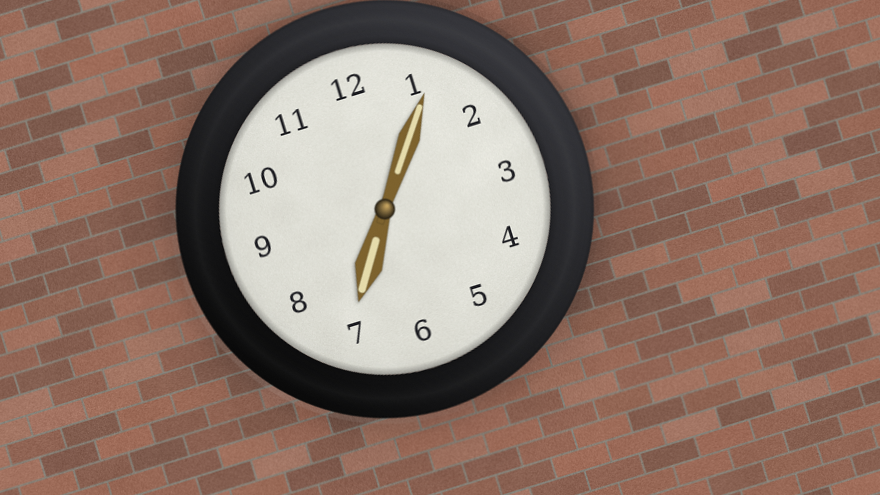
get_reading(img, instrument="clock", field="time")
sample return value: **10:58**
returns **7:06**
